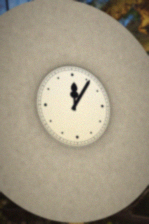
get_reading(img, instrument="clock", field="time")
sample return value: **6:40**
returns **12:06**
